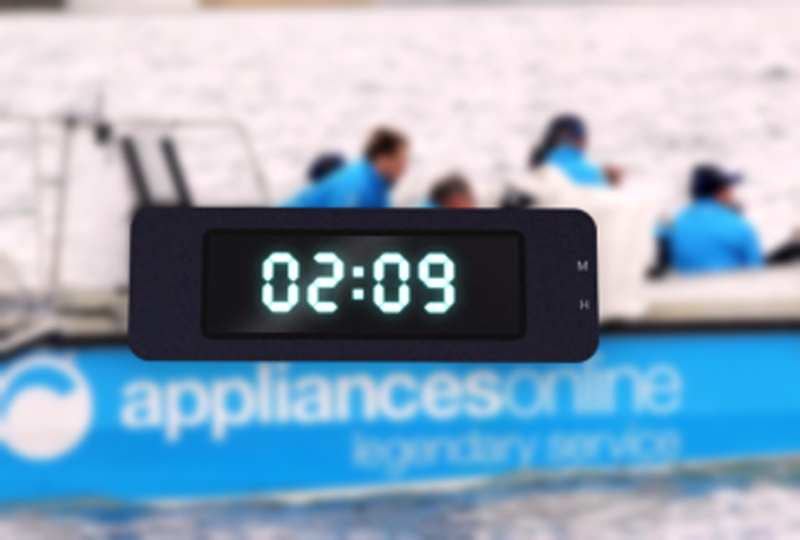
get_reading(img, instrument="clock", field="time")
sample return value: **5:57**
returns **2:09**
